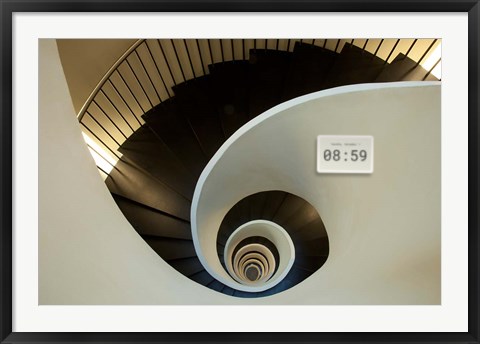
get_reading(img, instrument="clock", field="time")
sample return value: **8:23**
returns **8:59**
